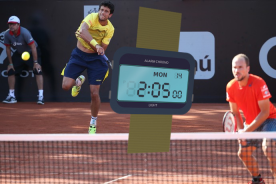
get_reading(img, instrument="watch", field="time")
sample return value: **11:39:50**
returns **2:05:00**
